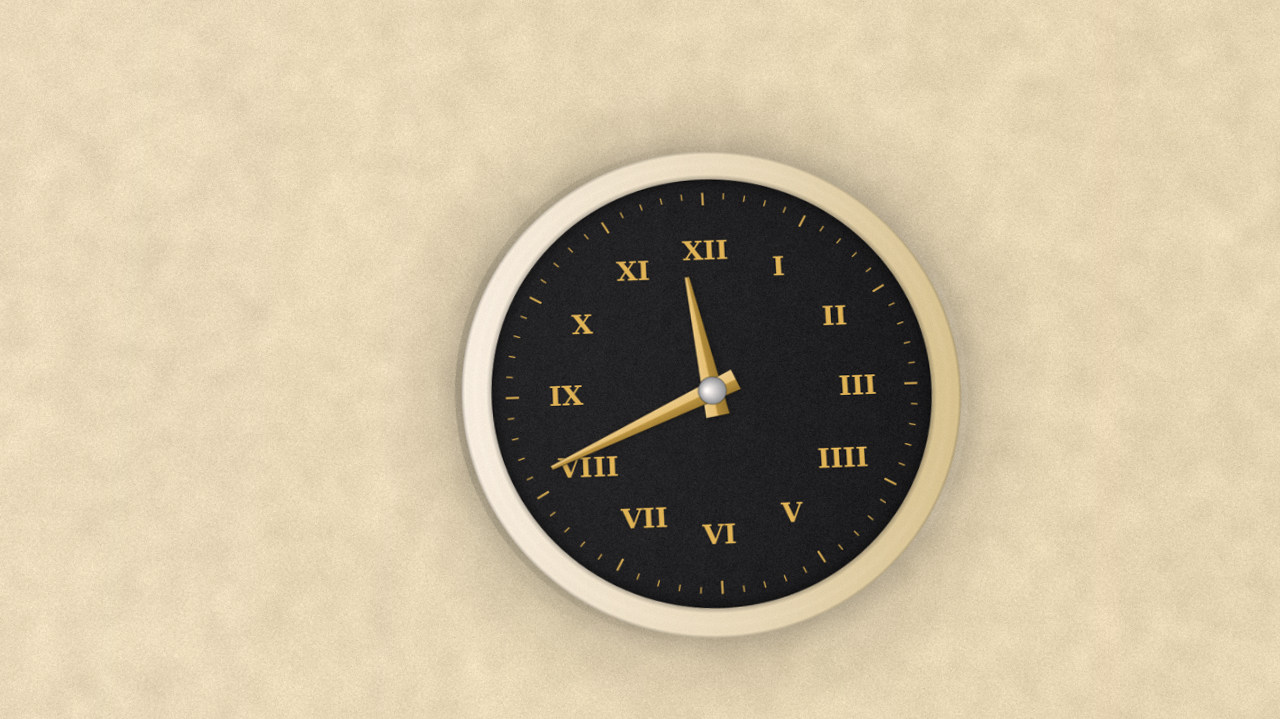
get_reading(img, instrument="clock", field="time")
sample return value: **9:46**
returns **11:41**
